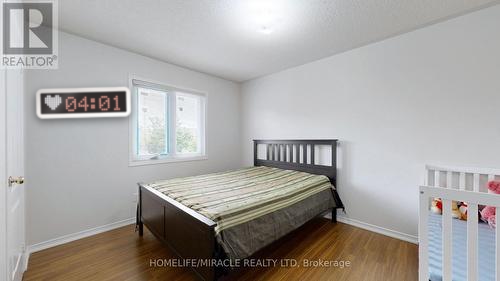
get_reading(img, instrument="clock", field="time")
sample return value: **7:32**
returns **4:01**
